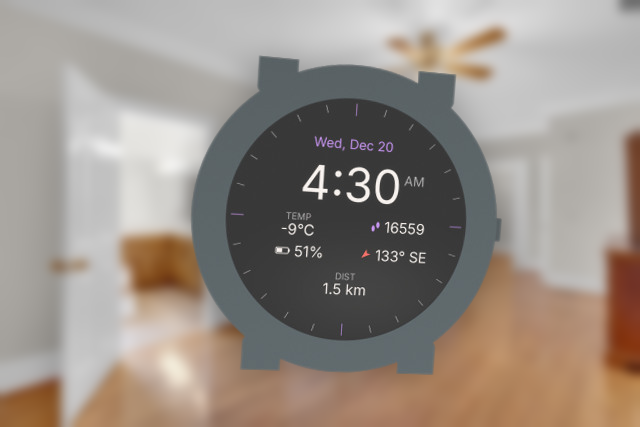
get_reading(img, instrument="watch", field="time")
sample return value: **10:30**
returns **4:30**
